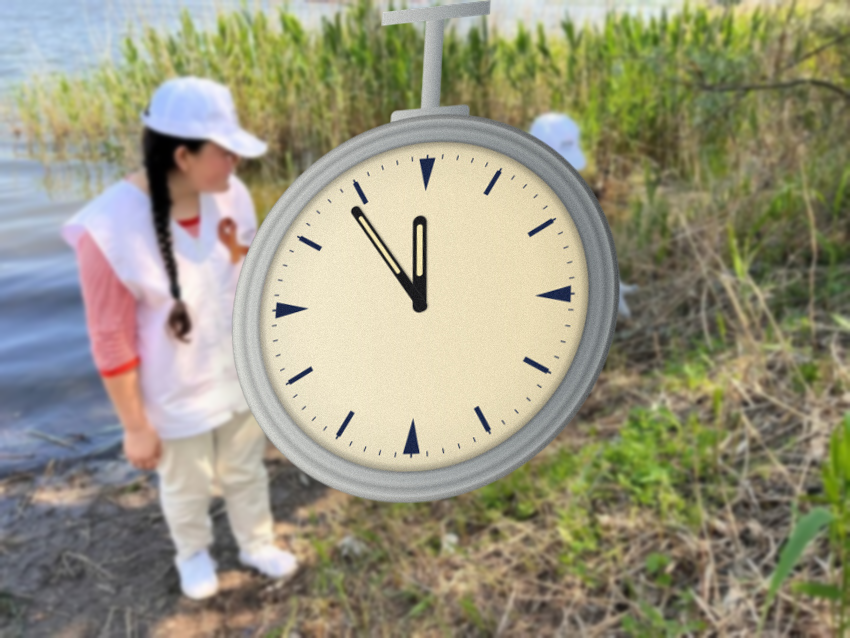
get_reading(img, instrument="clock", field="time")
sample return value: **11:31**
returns **11:54**
